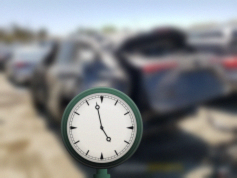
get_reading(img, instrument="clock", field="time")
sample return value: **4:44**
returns **4:58**
